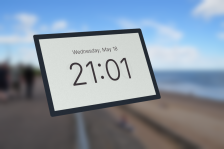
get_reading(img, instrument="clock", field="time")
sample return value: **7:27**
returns **21:01**
